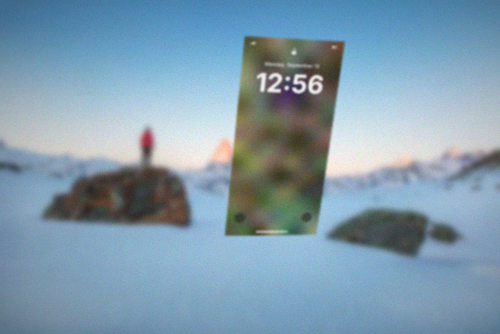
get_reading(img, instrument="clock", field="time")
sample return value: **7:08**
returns **12:56**
